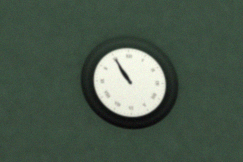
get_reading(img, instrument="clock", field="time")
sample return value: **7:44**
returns **10:55**
